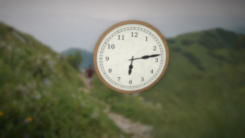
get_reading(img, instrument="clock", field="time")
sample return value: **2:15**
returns **6:13**
